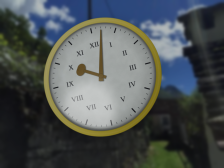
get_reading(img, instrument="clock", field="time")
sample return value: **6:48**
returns **10:02**
